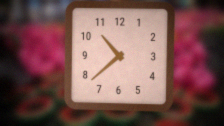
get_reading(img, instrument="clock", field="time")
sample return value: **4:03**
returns **10:38**
